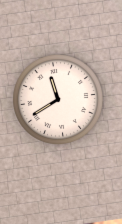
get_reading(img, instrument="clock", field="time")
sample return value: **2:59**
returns **11:41**
